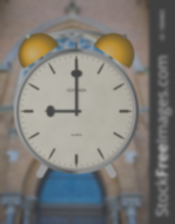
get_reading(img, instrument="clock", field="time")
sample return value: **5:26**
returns **9:00**
